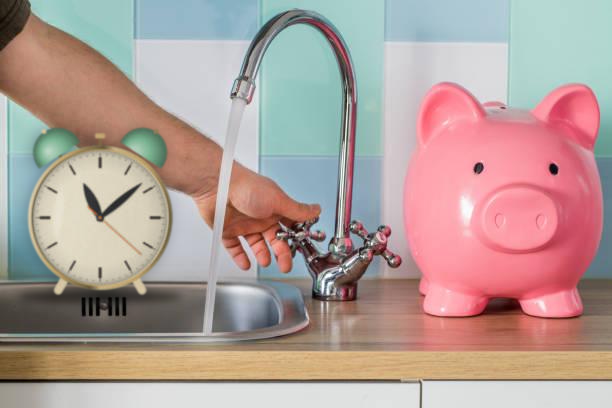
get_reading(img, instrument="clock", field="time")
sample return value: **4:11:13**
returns **11:08:22**
